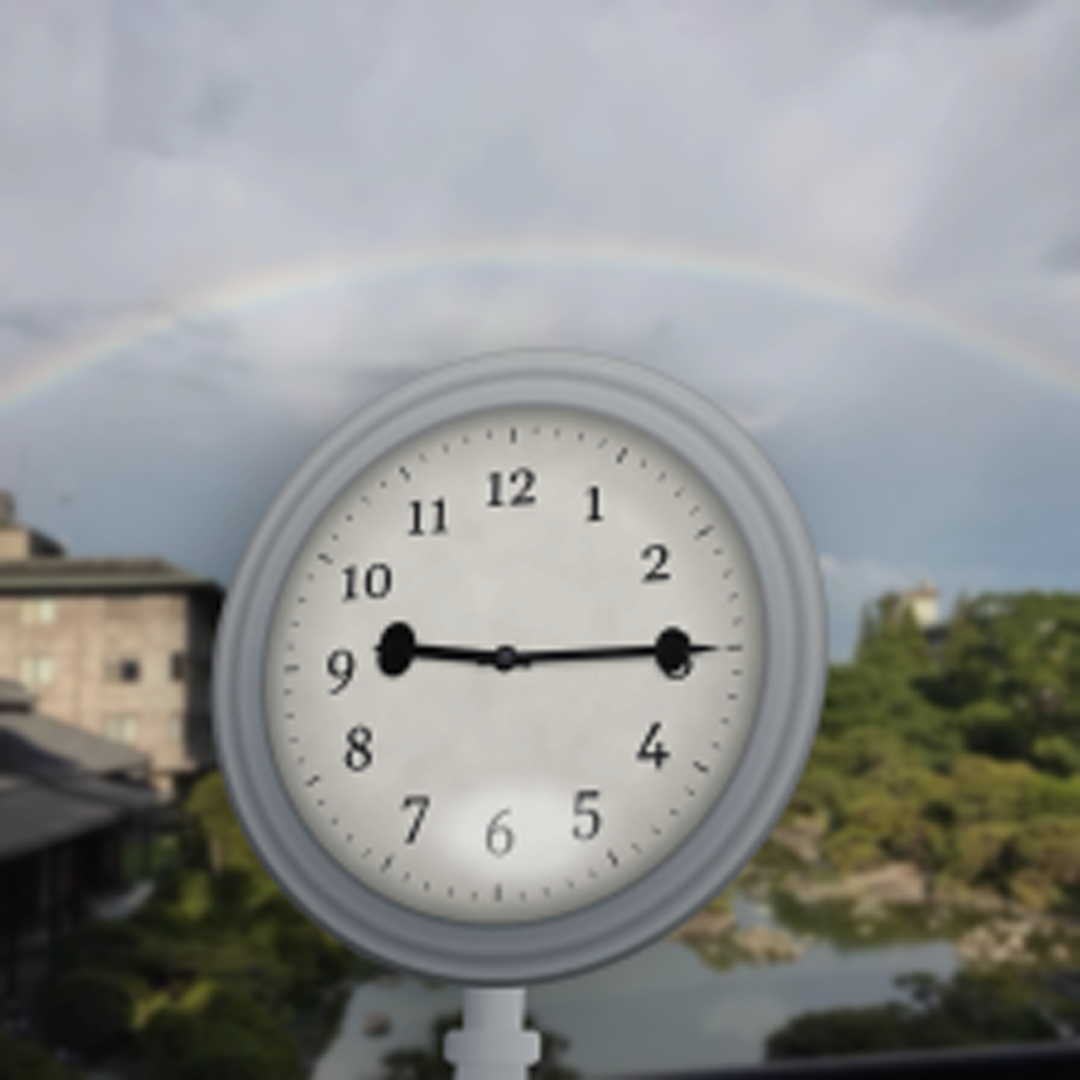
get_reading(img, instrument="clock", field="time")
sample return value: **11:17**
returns **9:15**
